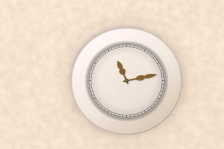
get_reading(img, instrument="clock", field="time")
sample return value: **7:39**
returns **11:13**
